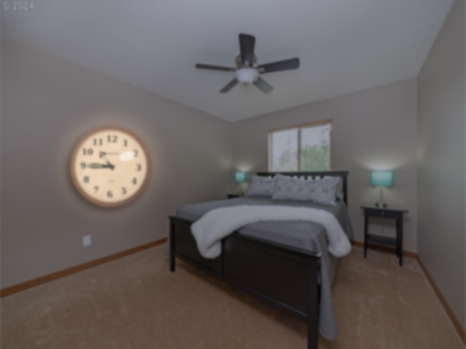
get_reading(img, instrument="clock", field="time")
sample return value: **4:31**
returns **10:45**
